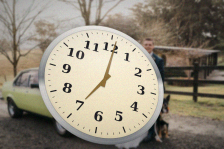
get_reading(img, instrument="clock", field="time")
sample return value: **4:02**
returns **7:01**
